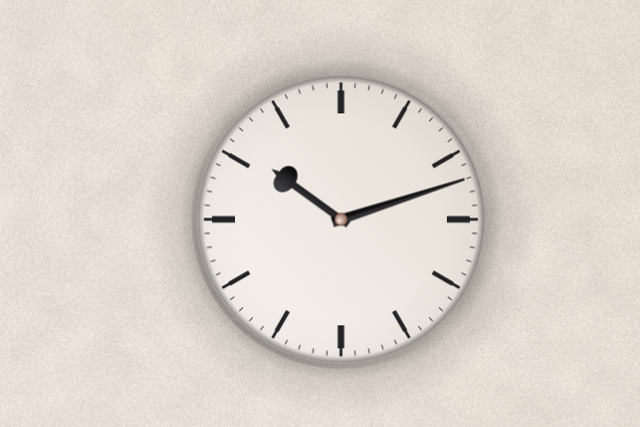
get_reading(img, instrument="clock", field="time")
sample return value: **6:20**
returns **10:12**
